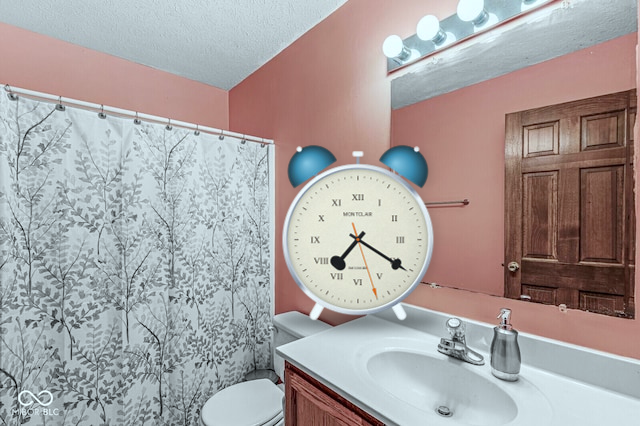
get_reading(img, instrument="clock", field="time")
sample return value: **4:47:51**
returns **7:20:27**
